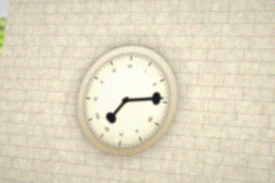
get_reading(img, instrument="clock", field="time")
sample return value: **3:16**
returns **7:14**
